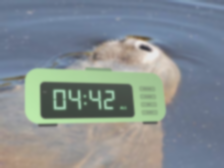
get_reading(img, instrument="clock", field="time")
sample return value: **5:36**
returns **4:42**
